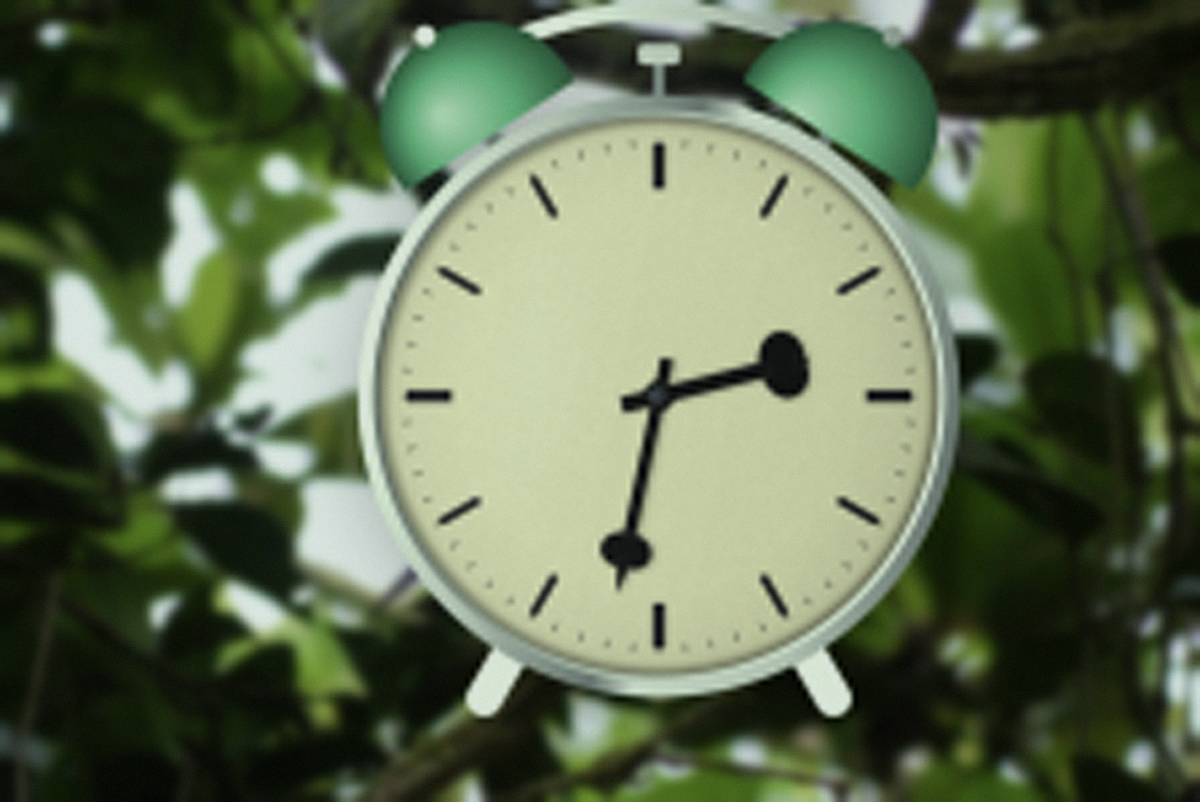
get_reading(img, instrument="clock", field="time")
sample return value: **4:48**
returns **2:32**
